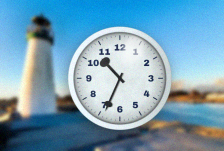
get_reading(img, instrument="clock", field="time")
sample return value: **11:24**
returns **10:34**
